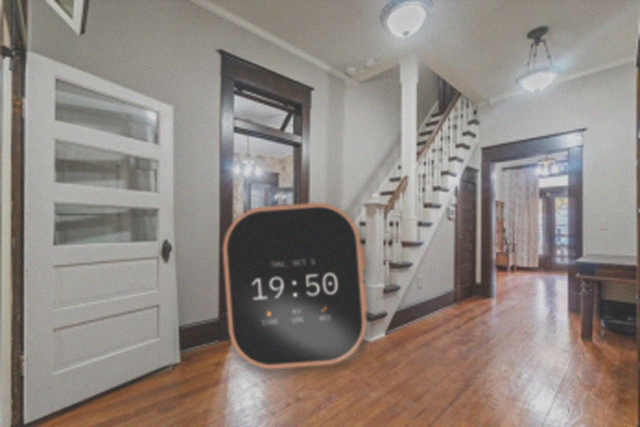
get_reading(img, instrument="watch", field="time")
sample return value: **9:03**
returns **19:50**
